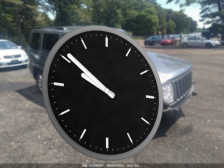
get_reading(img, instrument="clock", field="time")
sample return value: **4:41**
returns **9:51**
